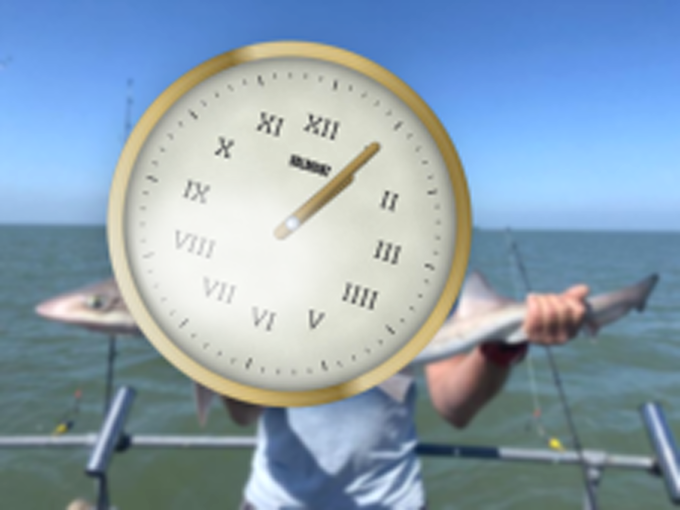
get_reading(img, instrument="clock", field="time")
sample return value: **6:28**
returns **1:05**
